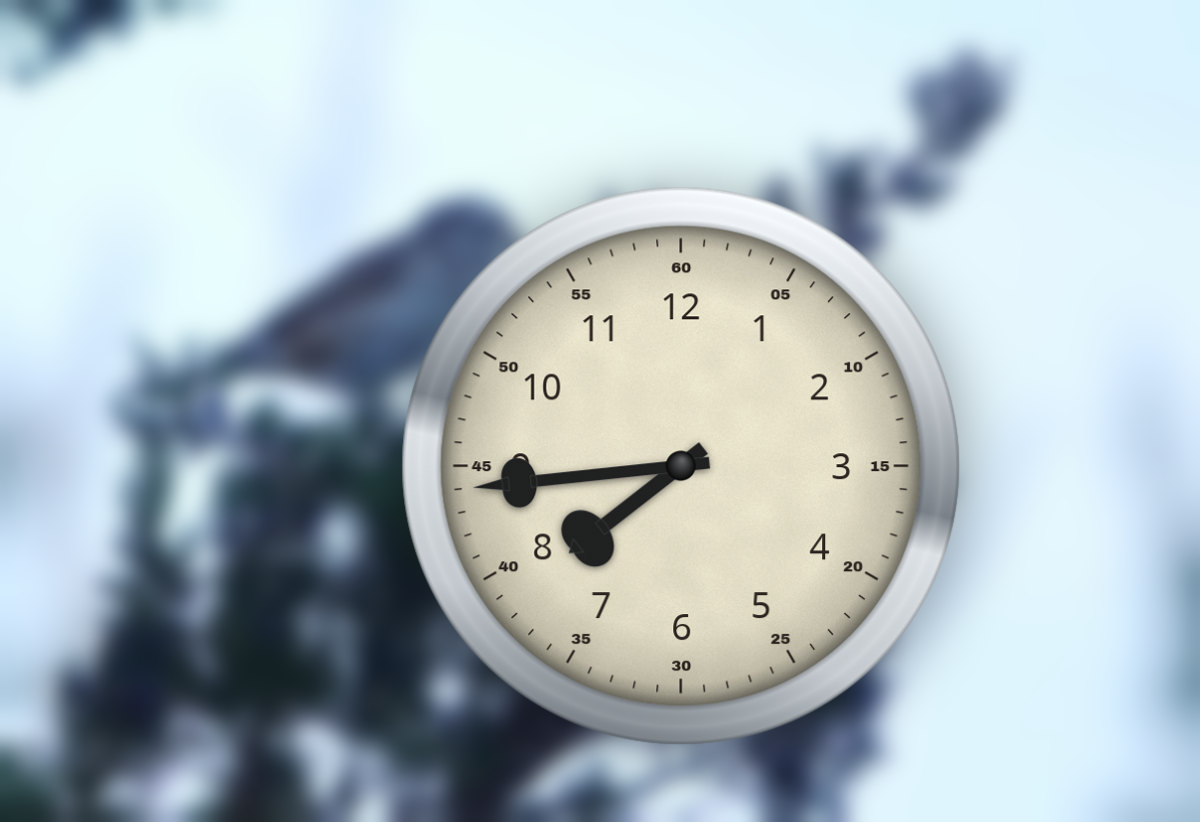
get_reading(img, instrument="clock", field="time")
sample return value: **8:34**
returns **7:44**
